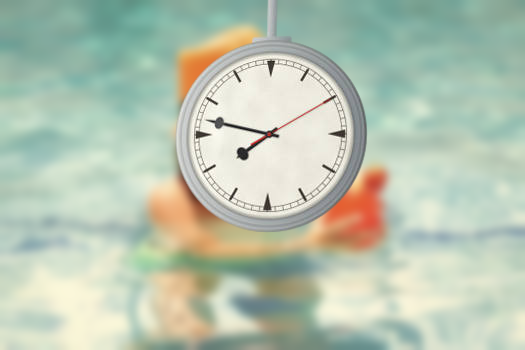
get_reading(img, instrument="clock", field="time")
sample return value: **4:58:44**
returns **7:47:10**
